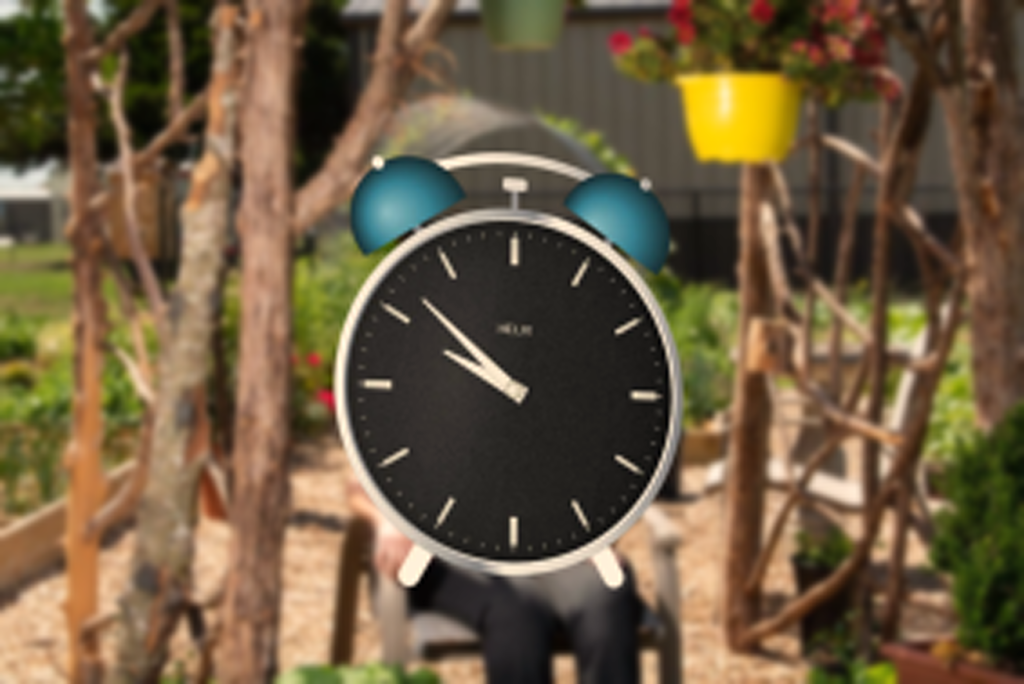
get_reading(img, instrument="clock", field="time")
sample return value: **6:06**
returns **9:52**
